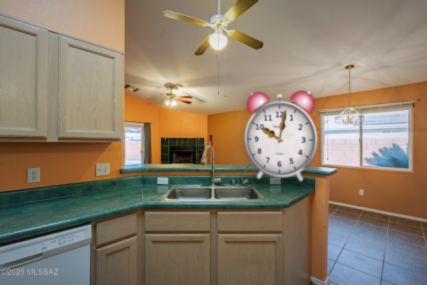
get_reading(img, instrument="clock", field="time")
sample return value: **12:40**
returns **10:02**
